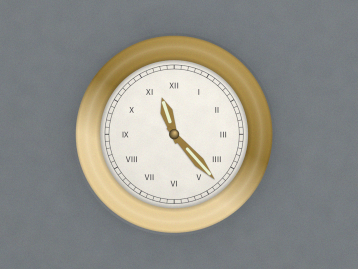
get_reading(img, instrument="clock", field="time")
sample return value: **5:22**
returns **11:23**
